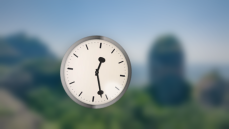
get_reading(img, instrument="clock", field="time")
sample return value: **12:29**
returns **12:27**
